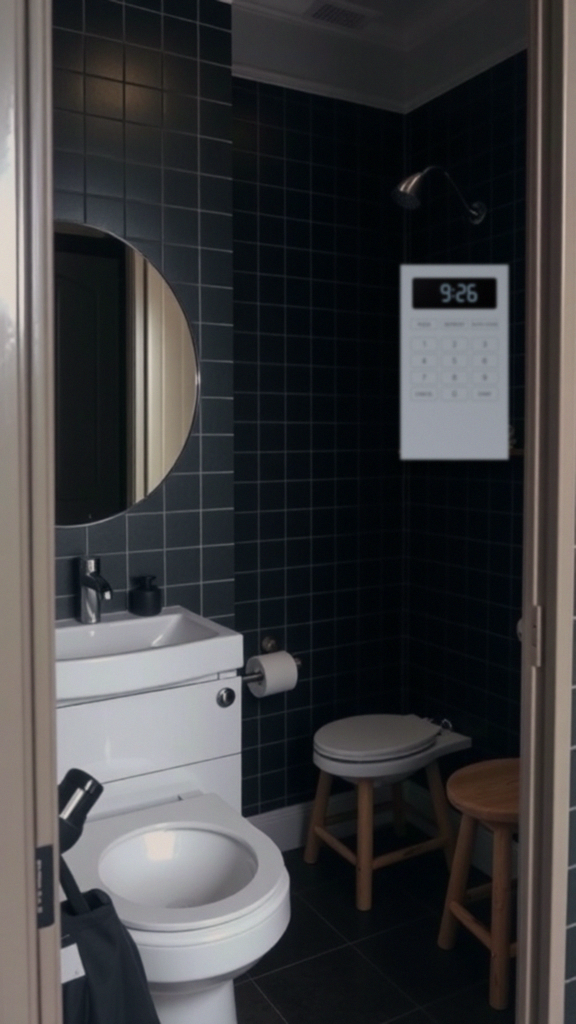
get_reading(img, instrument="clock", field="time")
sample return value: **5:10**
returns **9:26**
